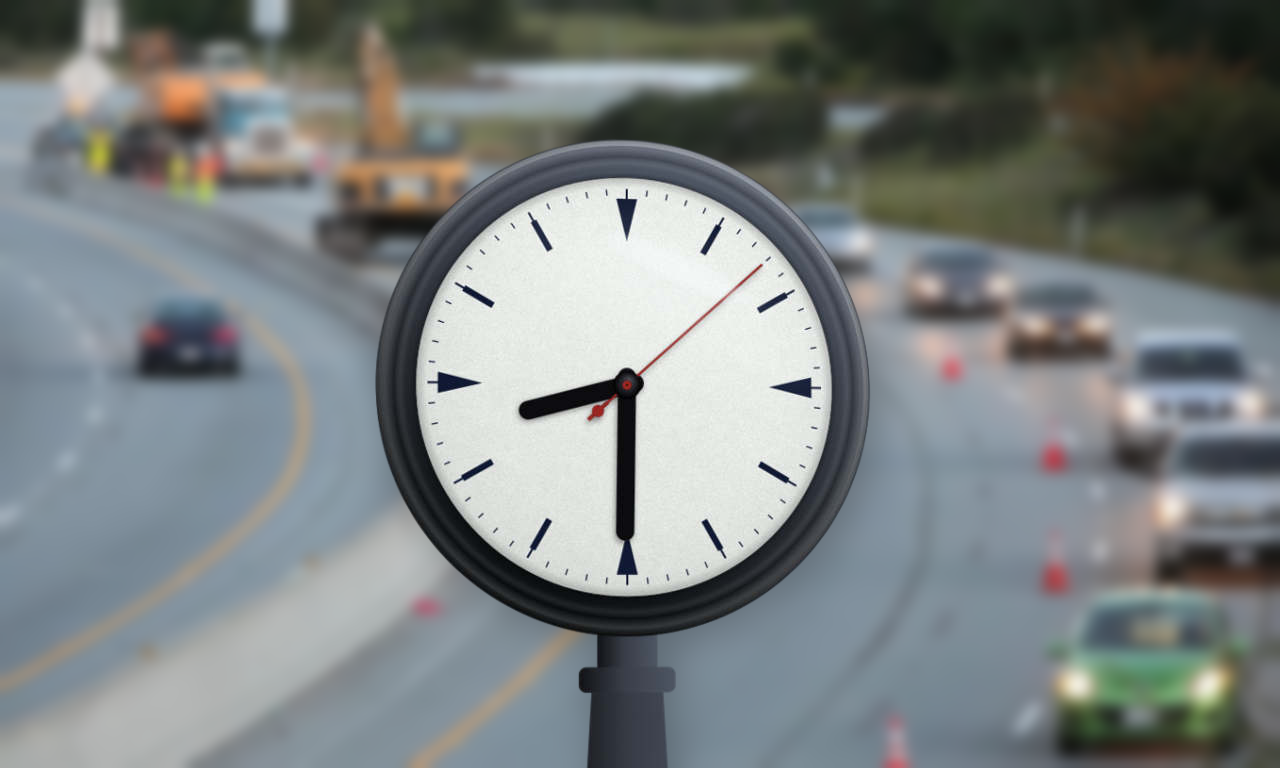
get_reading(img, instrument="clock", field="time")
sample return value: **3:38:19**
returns **8:30:08**
